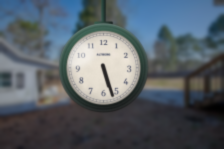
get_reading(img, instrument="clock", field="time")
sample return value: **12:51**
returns **5:27**
